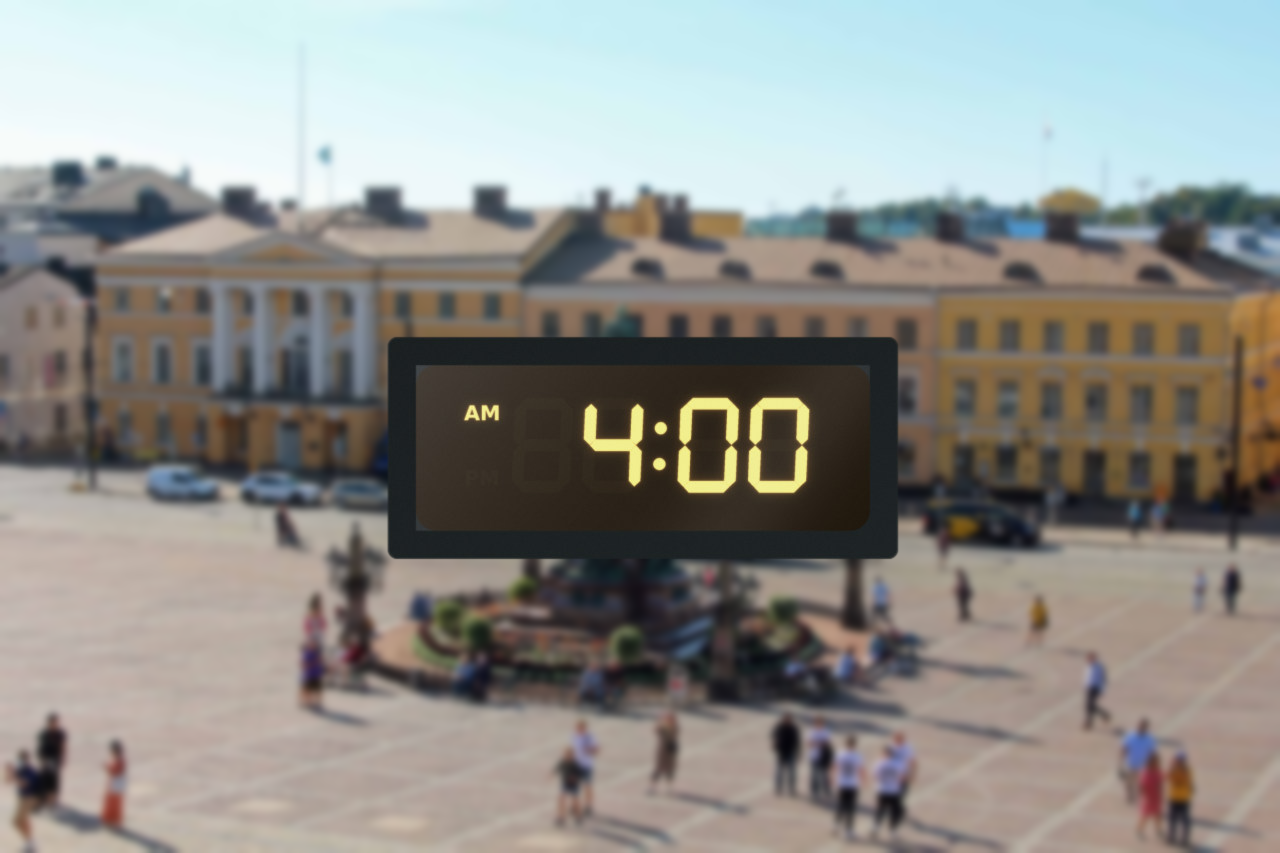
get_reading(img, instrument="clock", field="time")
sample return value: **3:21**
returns **4:00**
